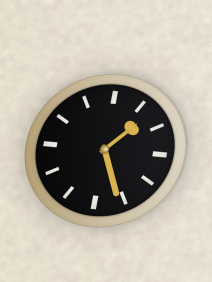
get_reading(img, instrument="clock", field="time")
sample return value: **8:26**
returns **1:26**
